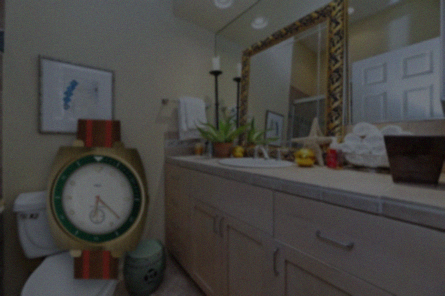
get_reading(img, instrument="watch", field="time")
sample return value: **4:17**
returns **6:22**
